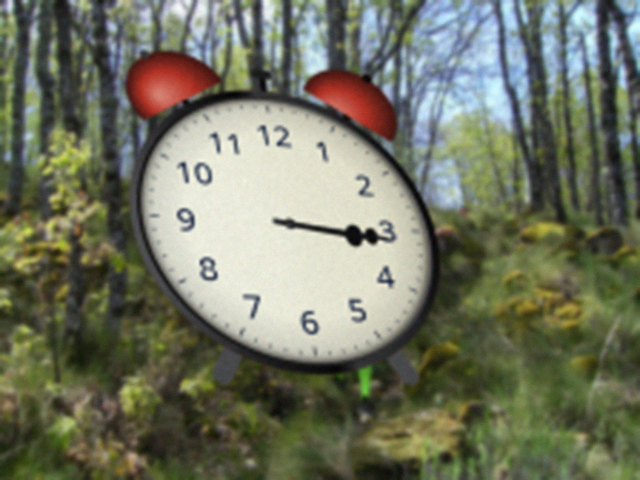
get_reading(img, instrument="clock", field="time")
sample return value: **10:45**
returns **3:16**
